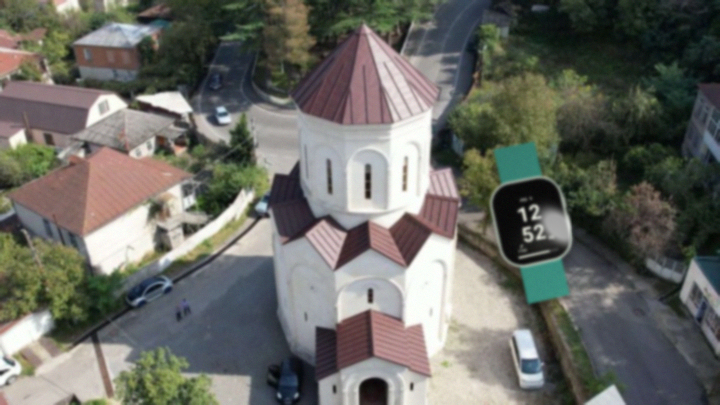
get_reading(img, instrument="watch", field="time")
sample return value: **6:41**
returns **12:52**
